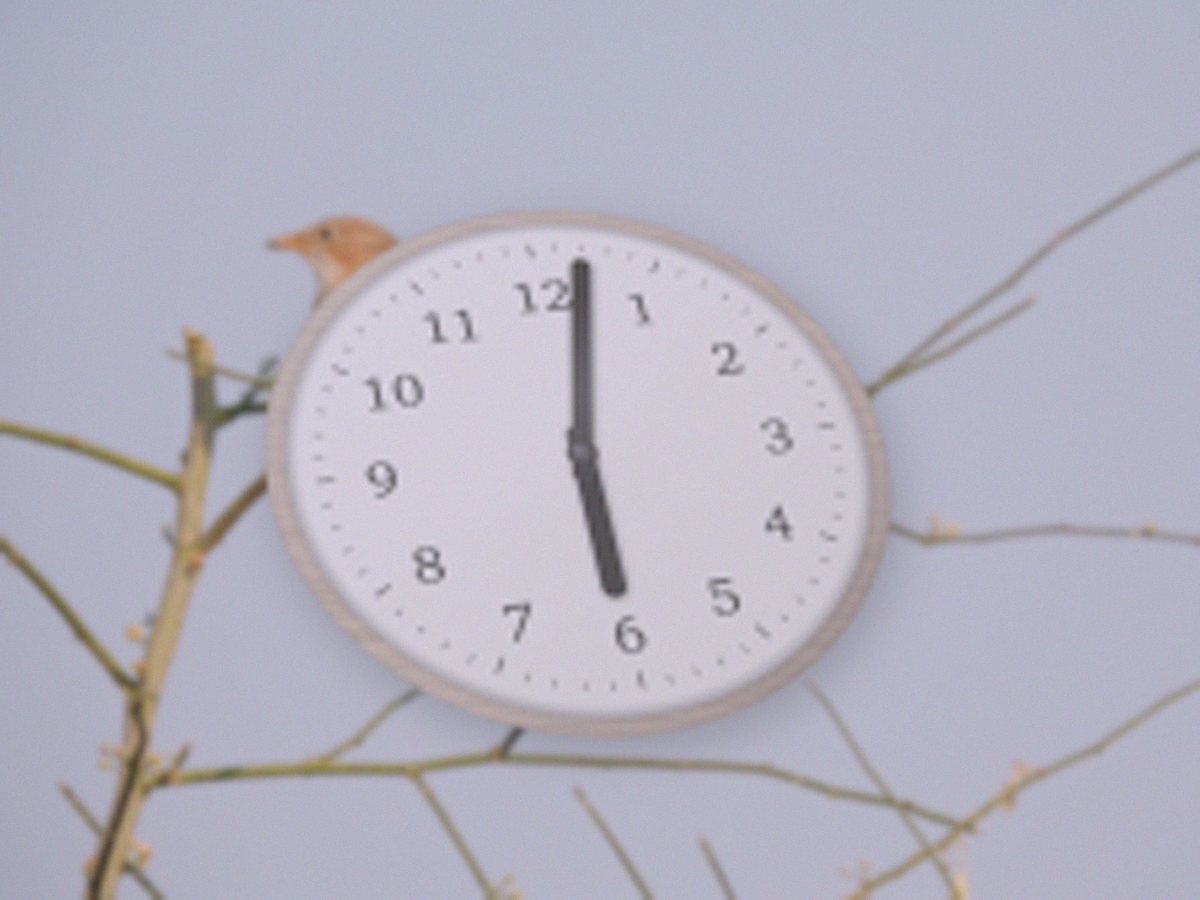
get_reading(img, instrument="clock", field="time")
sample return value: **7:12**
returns **6:02**
